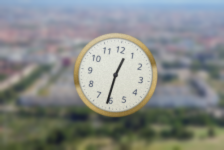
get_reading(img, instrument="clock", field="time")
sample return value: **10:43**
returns **12:31**
